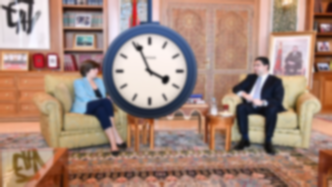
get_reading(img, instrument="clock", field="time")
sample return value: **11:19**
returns **3:56**
